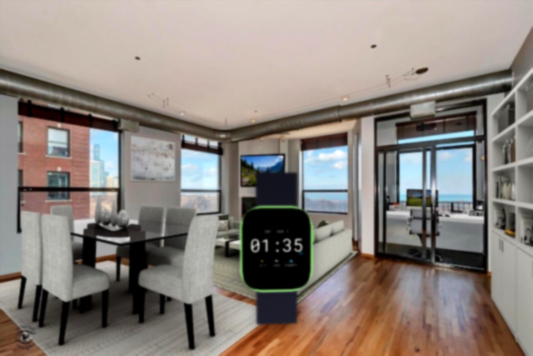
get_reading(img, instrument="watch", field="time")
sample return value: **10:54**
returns **1:35**
